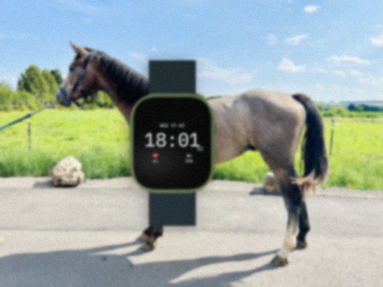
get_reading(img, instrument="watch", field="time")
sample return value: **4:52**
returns **18:01**
